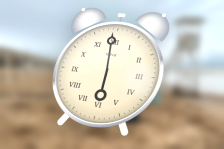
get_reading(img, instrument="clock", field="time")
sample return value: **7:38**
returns **5:59**
